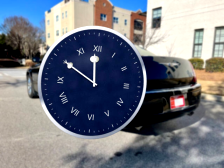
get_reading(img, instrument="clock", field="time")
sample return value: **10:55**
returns **11:50**
